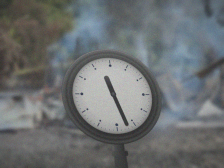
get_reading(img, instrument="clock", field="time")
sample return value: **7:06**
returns **11:27**
